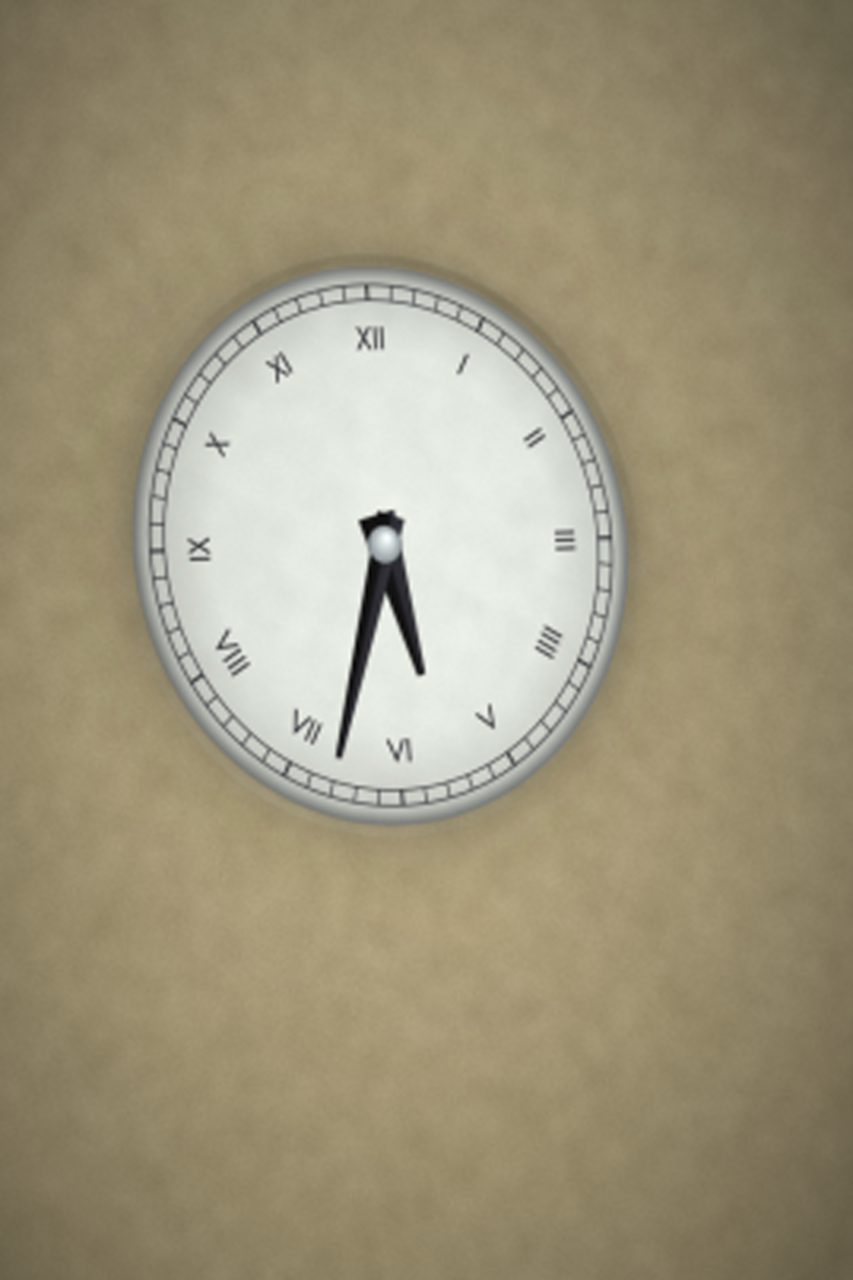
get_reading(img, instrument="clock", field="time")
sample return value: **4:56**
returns **5:33**
